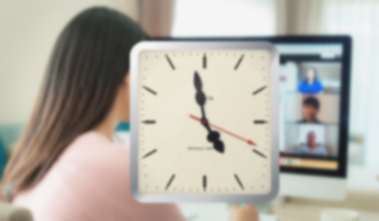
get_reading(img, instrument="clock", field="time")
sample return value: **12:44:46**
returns **4:58:19**
